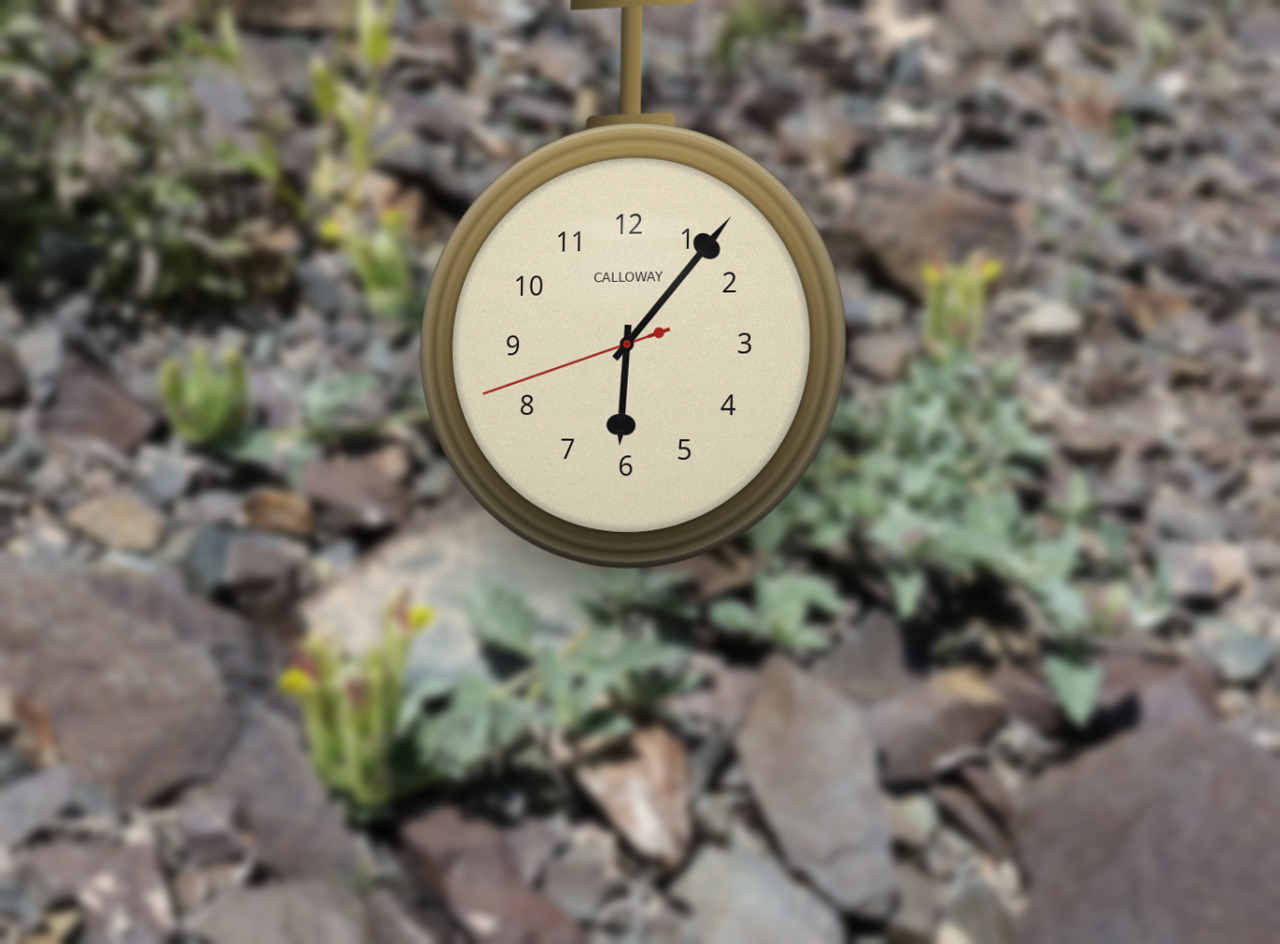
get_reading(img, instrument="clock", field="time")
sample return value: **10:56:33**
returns **6:06:42**
